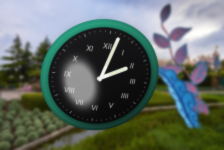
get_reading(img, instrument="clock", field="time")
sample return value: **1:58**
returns **2:02**
